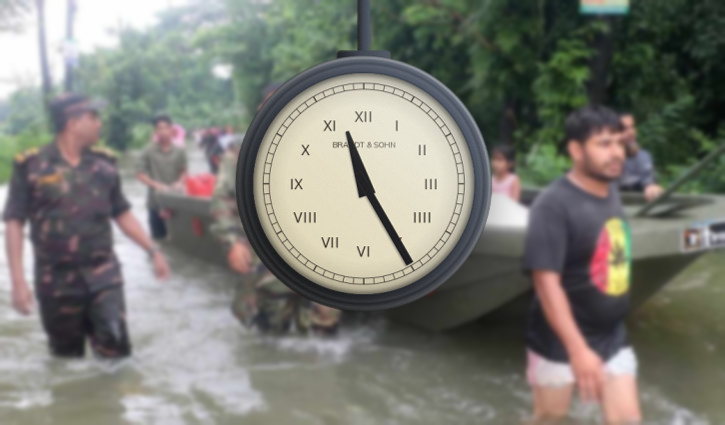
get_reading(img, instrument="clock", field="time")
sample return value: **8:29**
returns **11:25**
